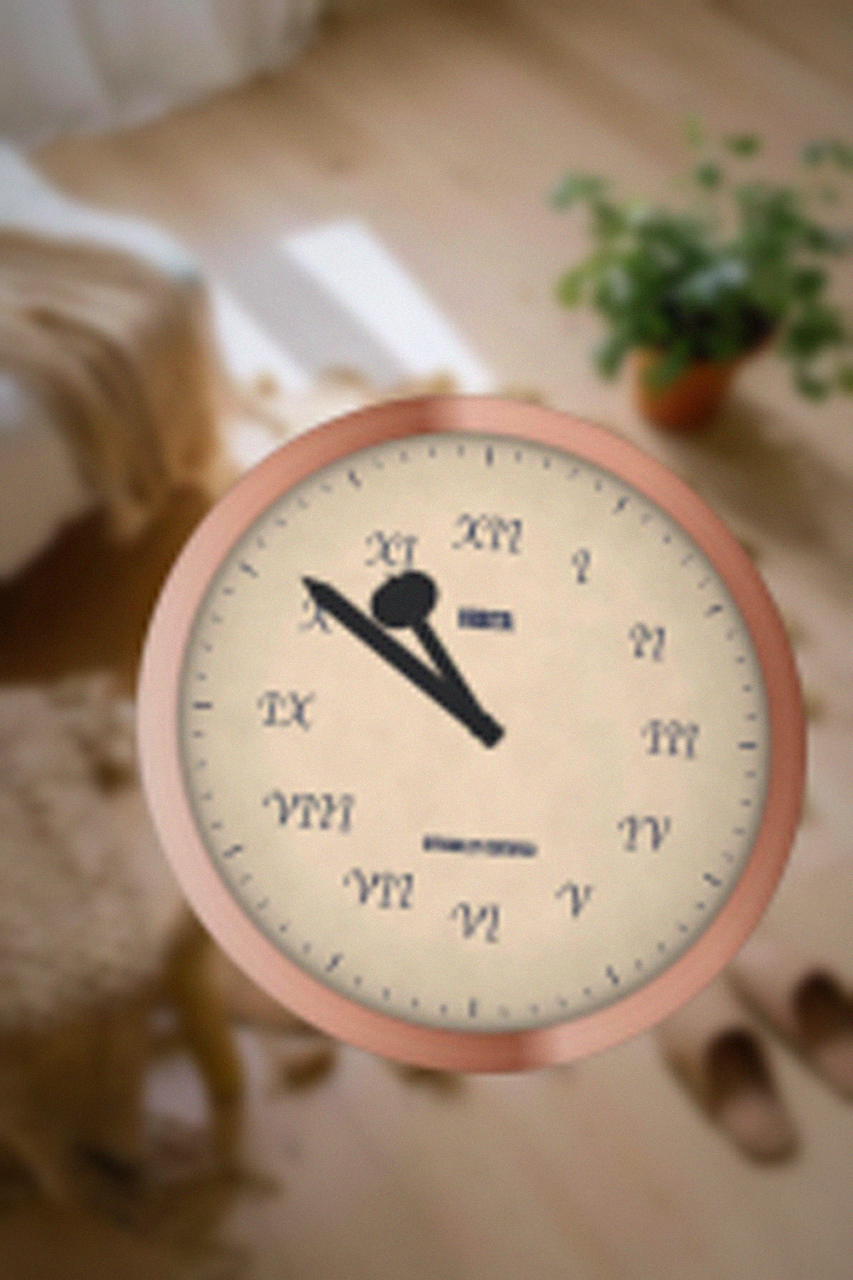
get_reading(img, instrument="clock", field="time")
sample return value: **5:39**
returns **10:51**
